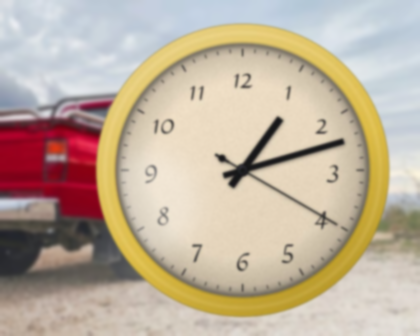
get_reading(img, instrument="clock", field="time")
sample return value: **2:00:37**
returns **1:12:20**
